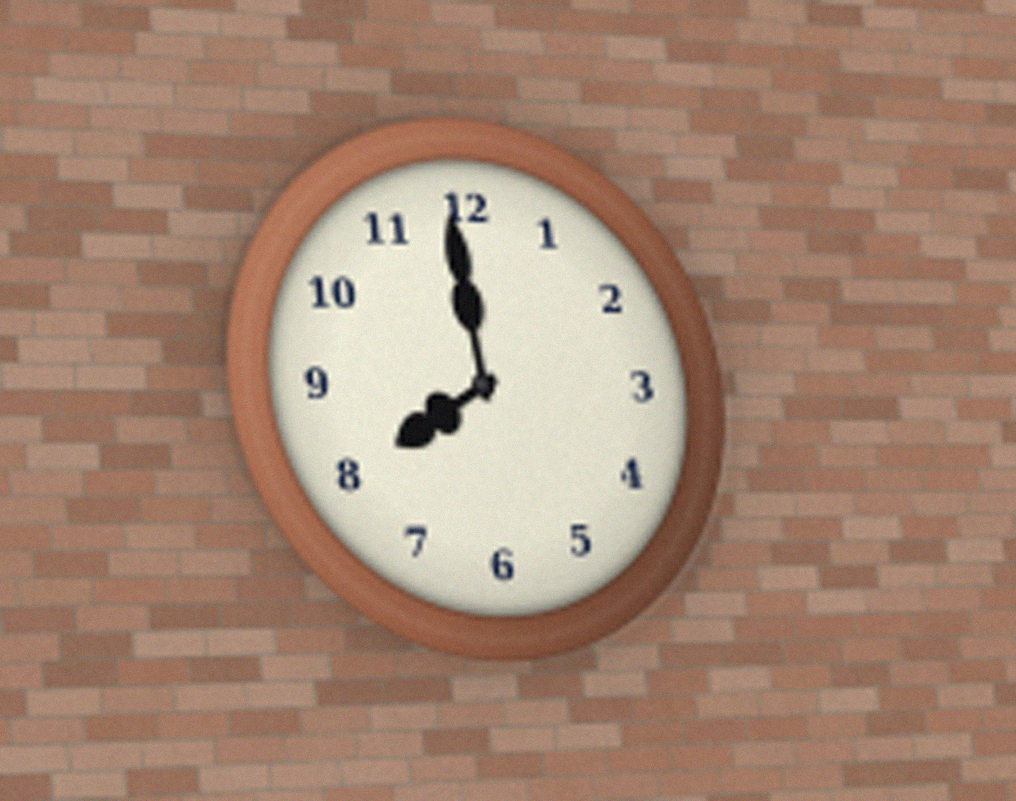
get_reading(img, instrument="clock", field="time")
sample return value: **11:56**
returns **7:59**
